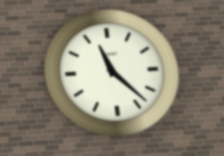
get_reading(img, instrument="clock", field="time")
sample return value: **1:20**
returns **11:23**
